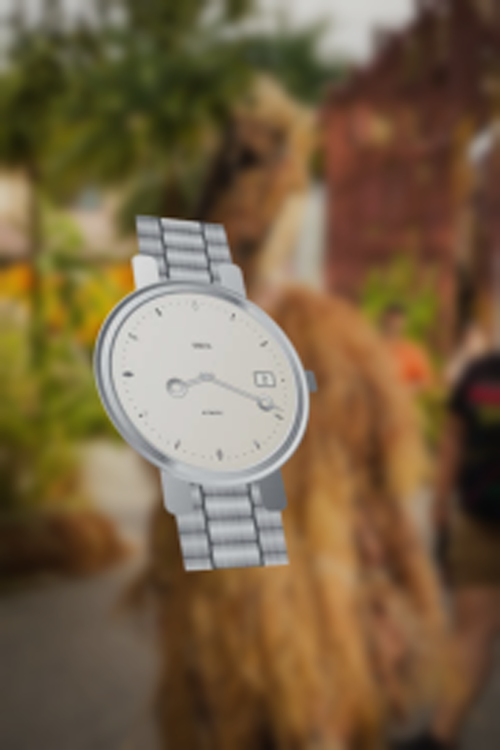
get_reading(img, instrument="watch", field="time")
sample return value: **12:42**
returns **8:19**
